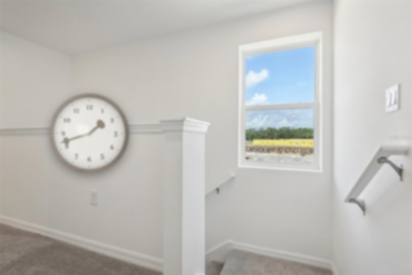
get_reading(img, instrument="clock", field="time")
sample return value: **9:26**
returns **1:42**
